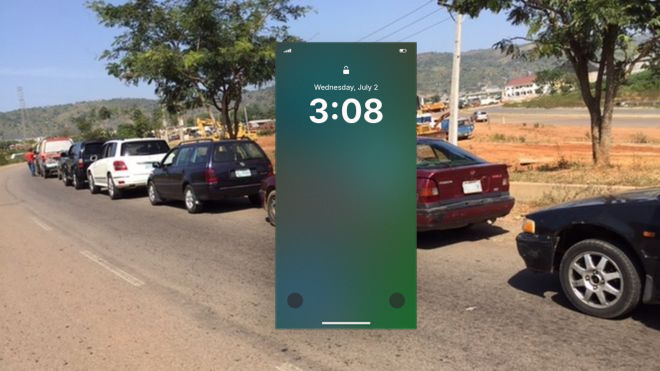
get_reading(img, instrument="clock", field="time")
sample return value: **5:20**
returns **3:08**
